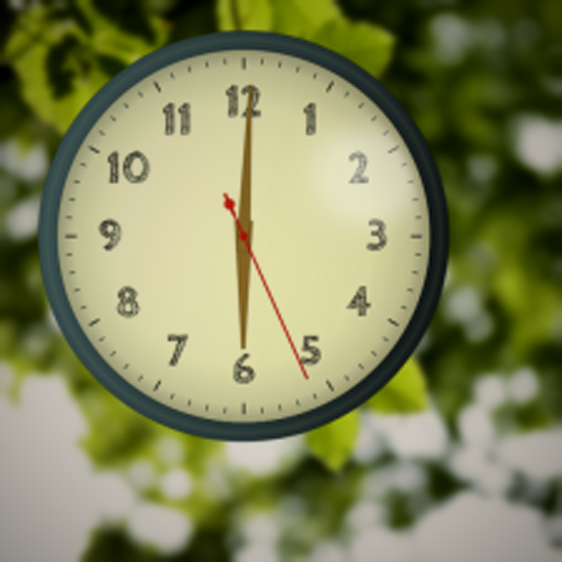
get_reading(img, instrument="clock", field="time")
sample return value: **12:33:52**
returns **6:00:26**
